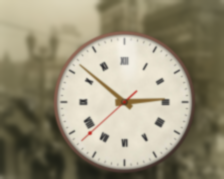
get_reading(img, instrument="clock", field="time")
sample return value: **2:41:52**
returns **2:51:38**
